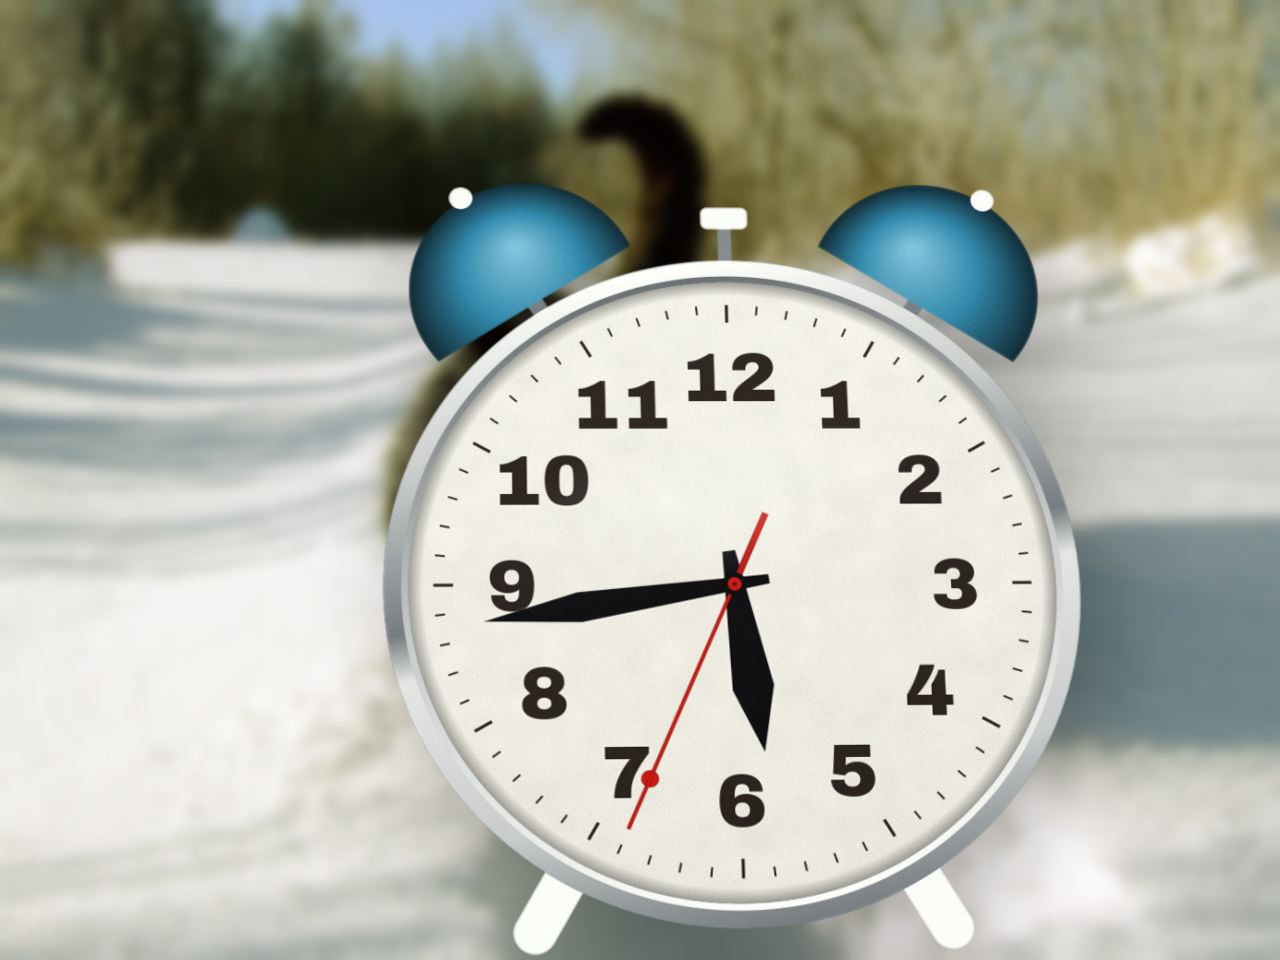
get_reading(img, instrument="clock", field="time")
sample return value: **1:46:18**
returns **5:43:34**
